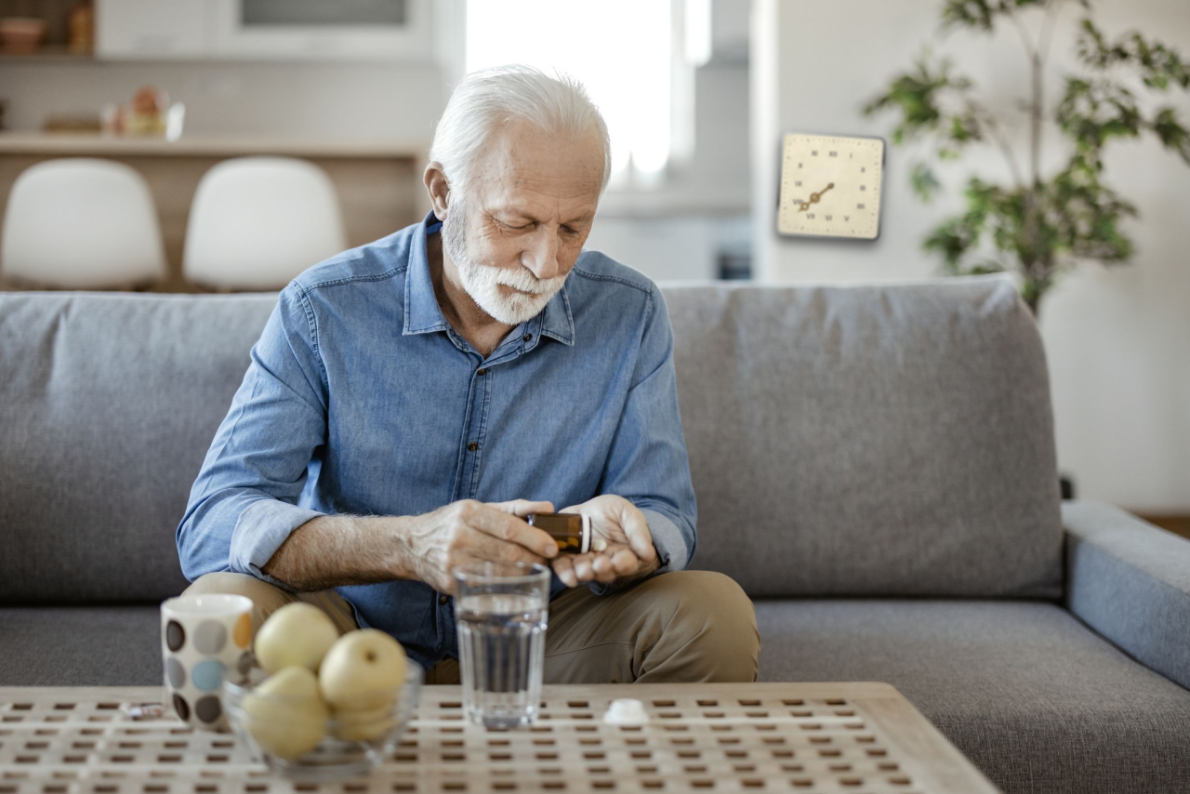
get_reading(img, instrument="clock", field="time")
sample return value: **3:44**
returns **7:38**
